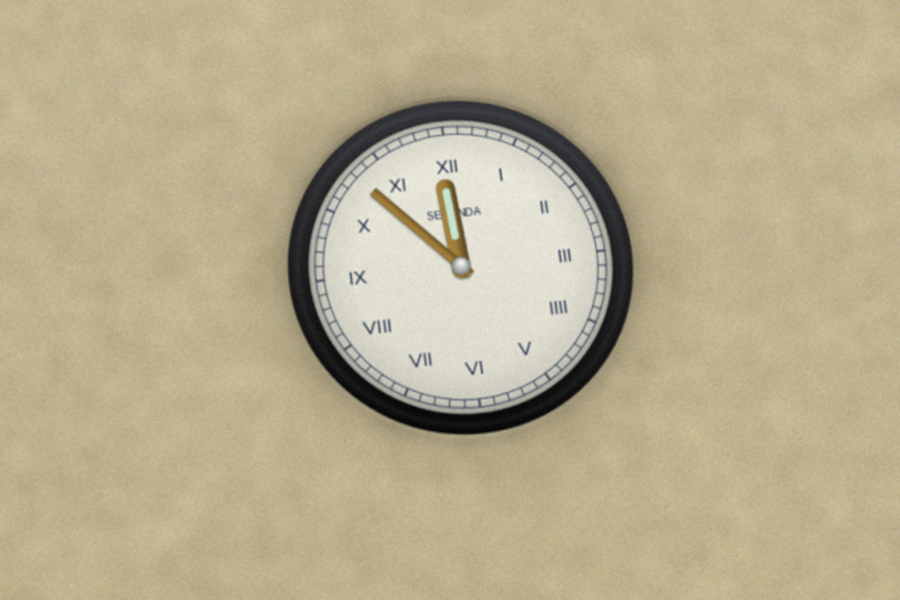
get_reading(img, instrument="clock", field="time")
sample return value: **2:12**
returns **11:53**
